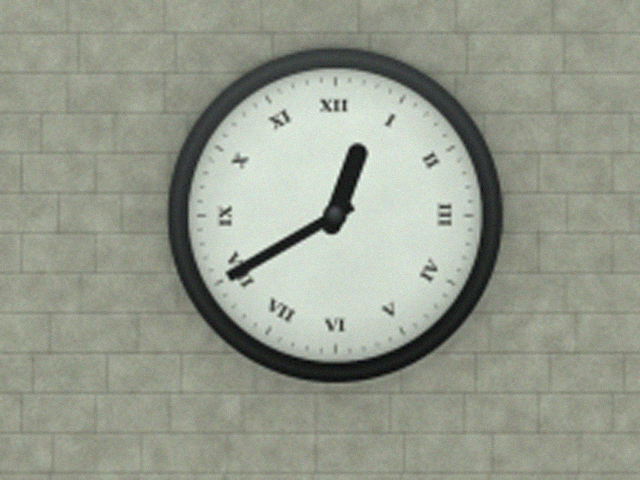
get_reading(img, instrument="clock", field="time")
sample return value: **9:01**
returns **12:40**
